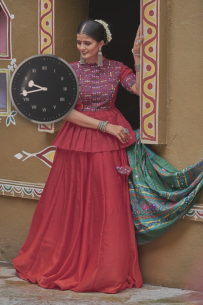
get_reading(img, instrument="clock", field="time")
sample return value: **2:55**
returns **9:43**
